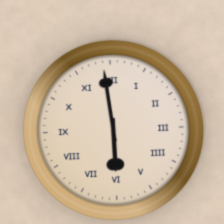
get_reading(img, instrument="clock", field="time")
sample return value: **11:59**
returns **5:59**
